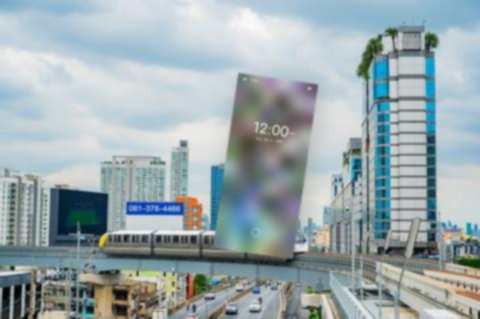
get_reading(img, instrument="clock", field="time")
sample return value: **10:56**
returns **12:00**
